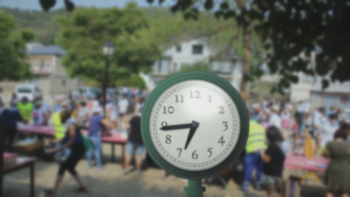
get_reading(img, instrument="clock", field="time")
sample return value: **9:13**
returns **6:44**
